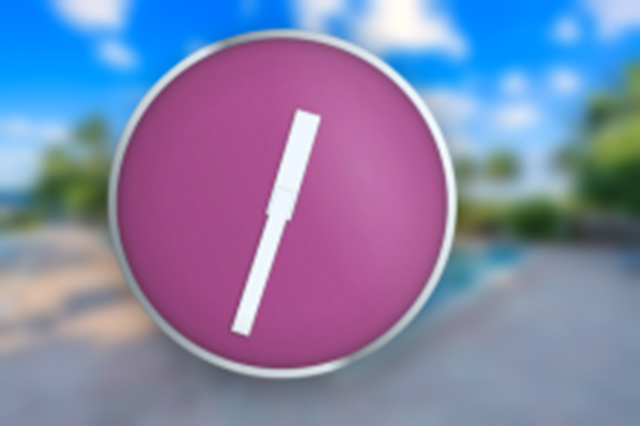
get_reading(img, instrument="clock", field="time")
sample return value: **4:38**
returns **12:33**
